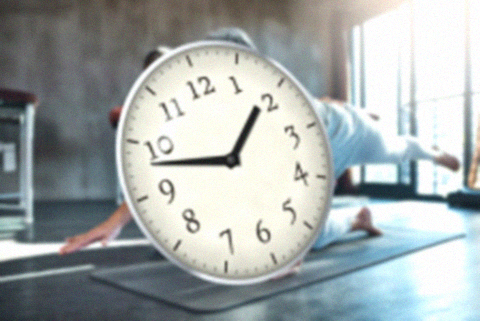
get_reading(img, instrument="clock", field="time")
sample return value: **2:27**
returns **1:48**
